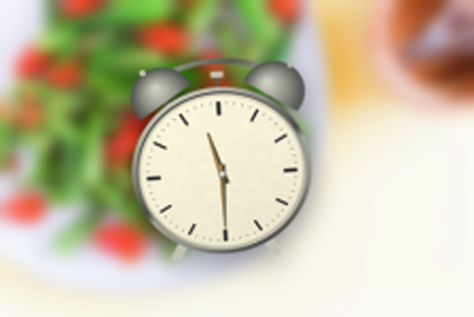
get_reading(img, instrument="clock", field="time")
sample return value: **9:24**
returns **11:30**
